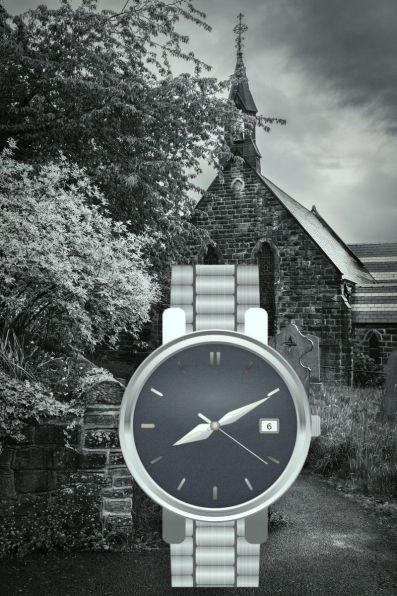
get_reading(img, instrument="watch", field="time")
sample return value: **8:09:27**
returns **8:10:21**
